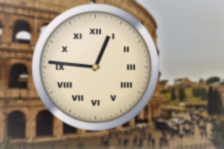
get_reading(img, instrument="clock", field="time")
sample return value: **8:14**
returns **12:46**
